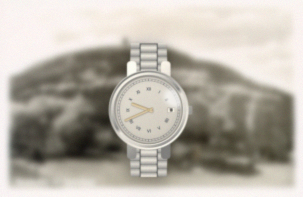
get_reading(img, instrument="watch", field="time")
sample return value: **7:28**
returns **9:41**
